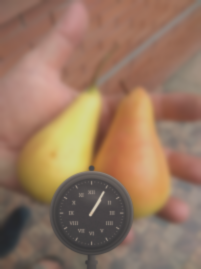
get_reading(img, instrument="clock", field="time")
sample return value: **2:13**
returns **1:05**
